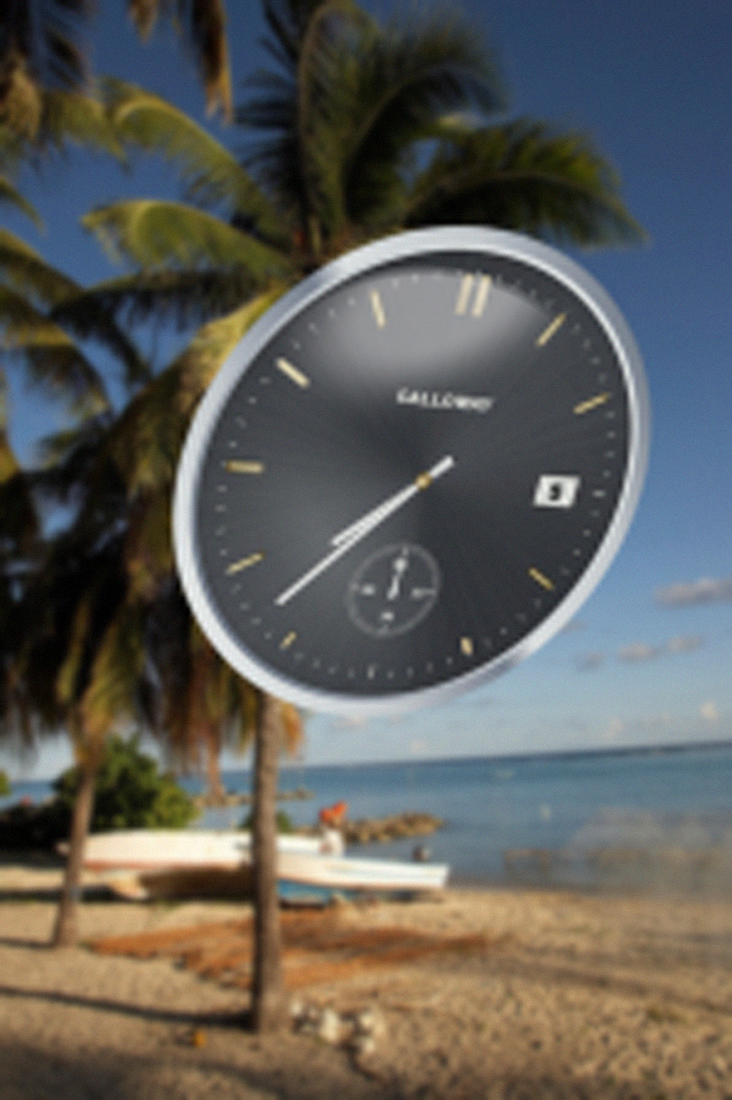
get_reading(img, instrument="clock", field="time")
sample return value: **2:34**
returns **7:37**
